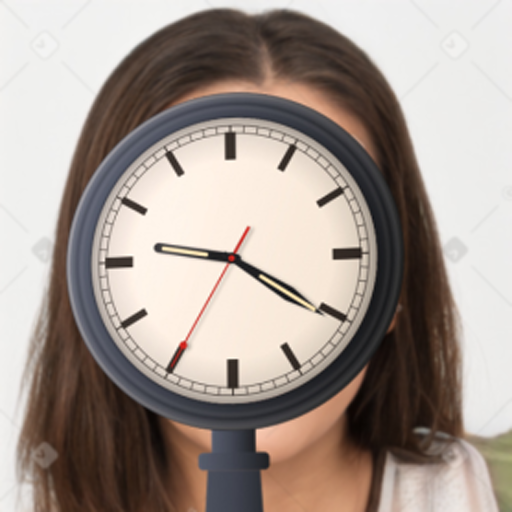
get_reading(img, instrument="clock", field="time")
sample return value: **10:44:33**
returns **9:20:35**
